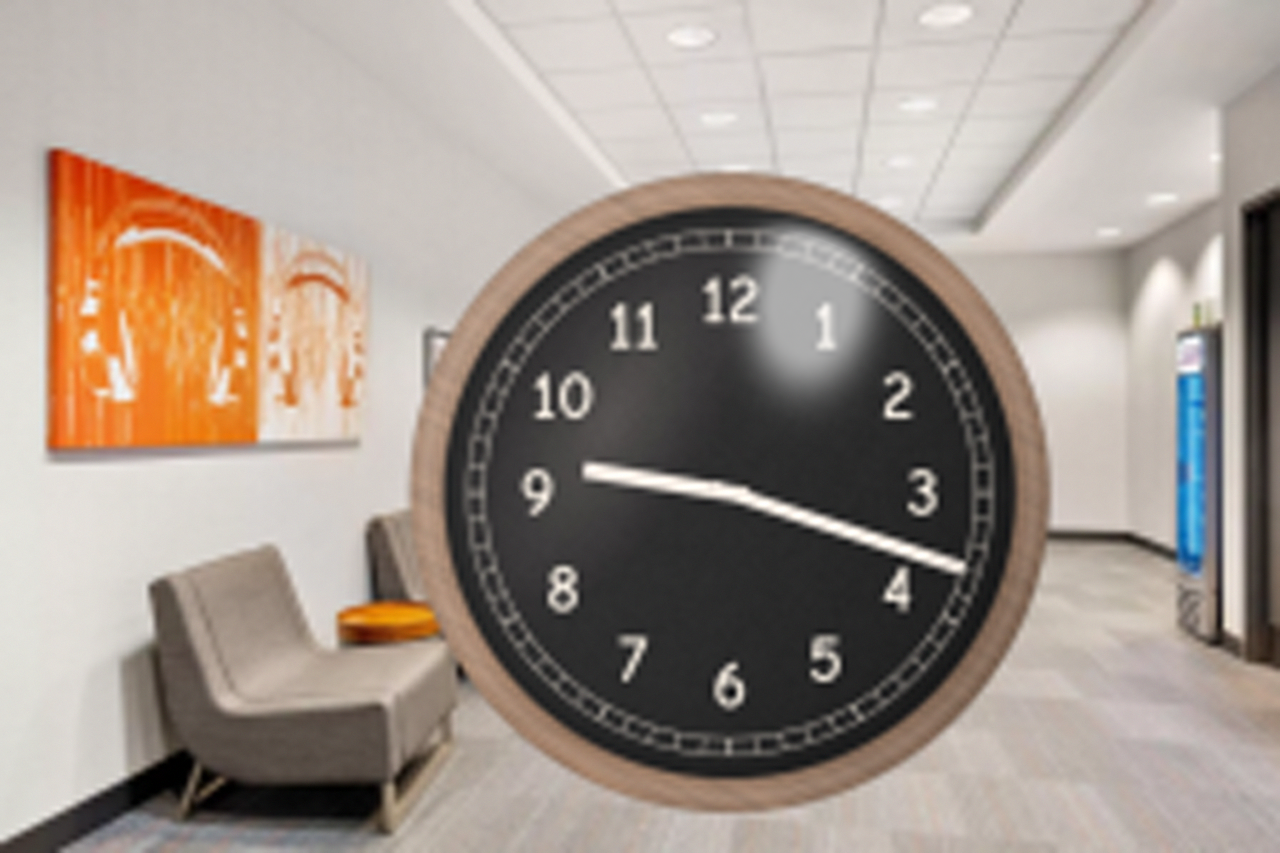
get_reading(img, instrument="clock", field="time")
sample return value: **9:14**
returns **9:18**
